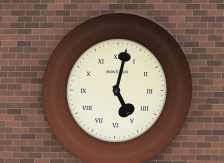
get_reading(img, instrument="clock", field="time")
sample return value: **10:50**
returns **5:02**
